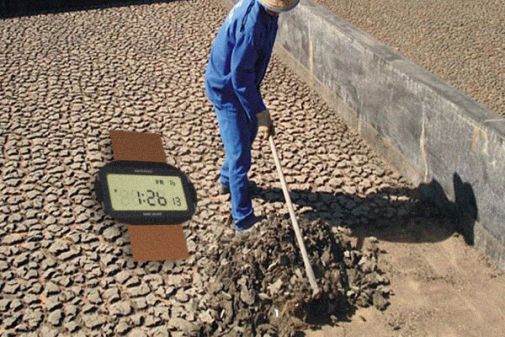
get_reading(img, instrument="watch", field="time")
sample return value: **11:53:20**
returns **1:26:13**
